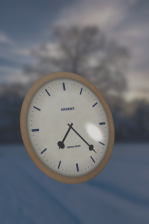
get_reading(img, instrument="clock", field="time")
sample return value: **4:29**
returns **7:23**
